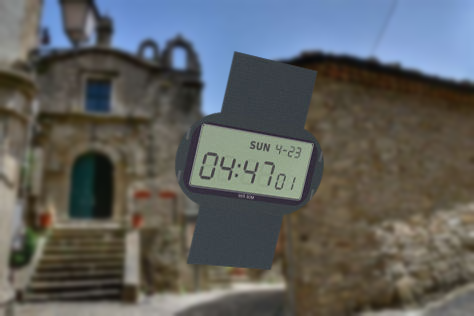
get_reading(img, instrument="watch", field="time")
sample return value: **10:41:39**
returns **4:47:01**
